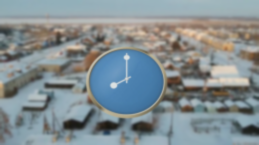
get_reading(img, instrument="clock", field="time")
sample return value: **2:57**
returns **8:00**
